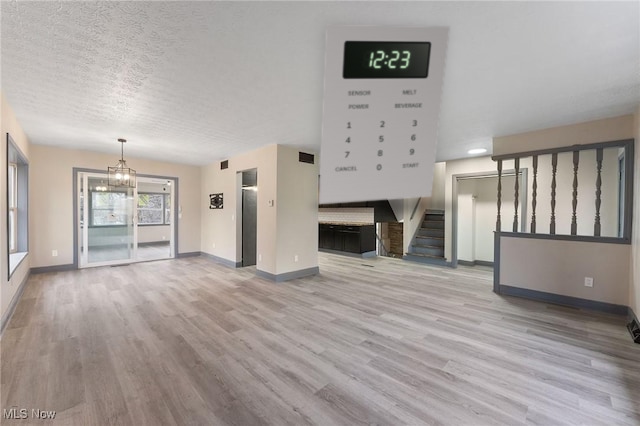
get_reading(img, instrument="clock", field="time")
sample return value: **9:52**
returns **12:23**
